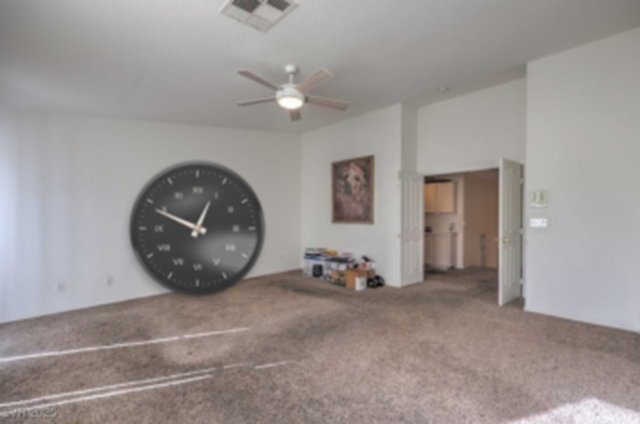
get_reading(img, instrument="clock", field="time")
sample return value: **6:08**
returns **12:49**
